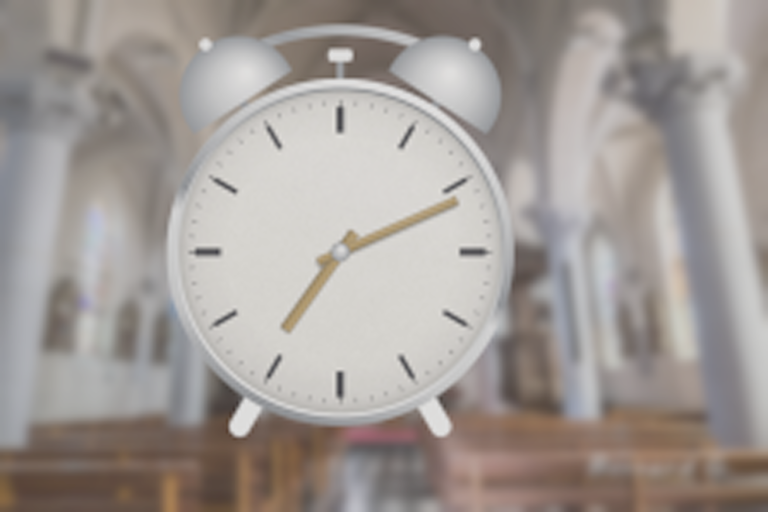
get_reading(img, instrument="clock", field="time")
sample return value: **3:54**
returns **7:11**
